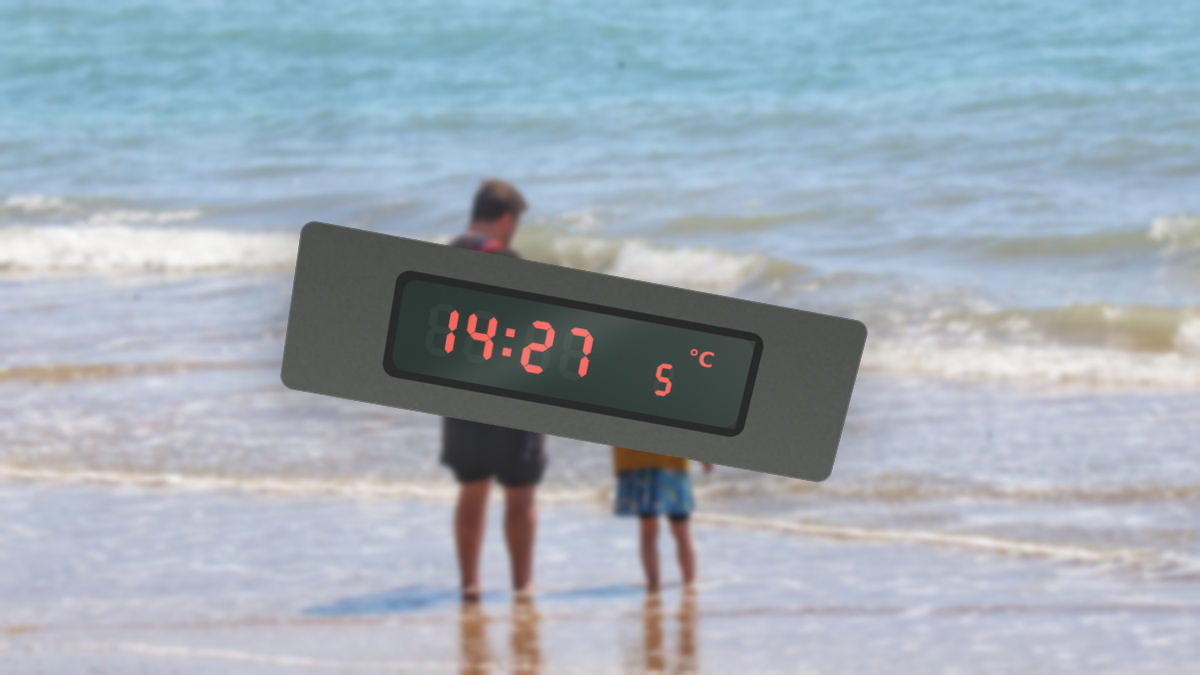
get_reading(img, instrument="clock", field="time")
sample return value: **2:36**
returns **14:27**
